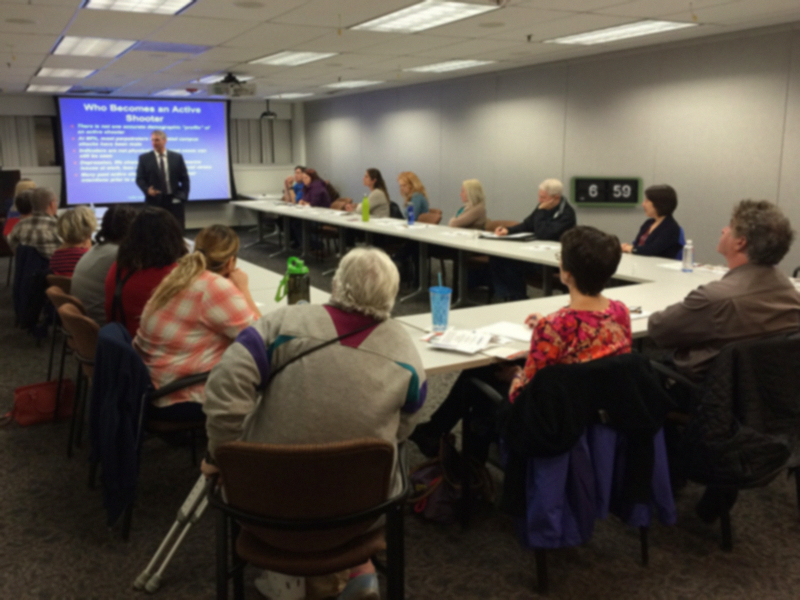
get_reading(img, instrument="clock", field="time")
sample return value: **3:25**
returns **6:59**
